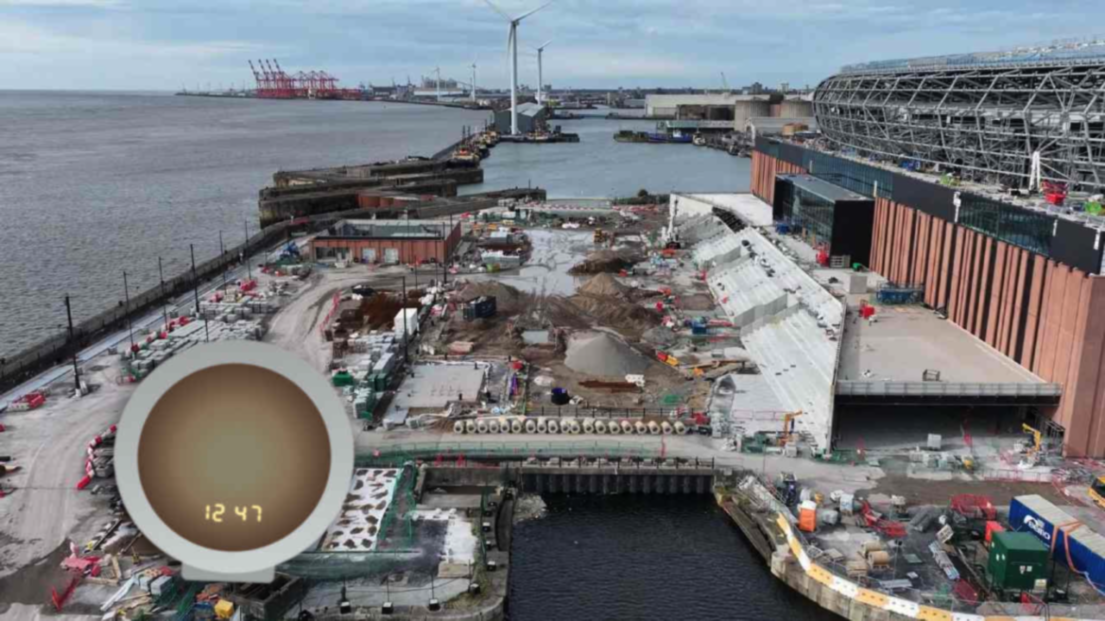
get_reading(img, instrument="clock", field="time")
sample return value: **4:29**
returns **12:47**
